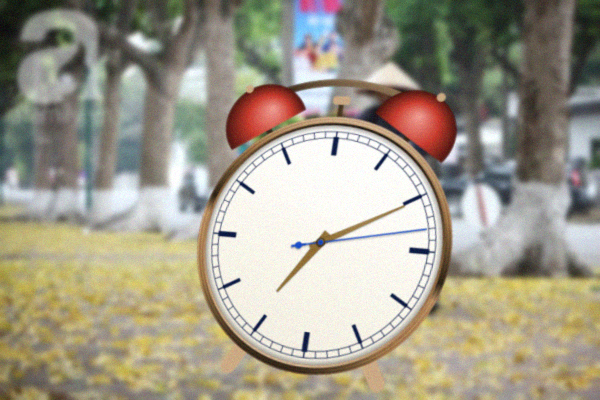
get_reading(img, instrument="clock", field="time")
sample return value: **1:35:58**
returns **7:10:13**
